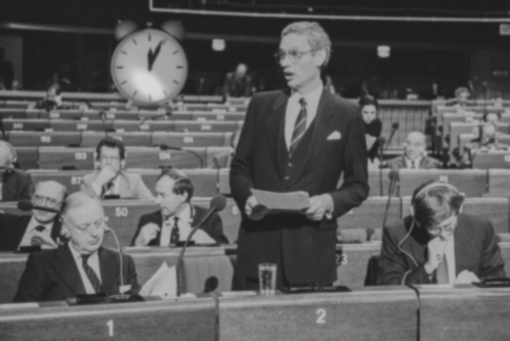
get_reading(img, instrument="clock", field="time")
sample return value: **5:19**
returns **12:04**
